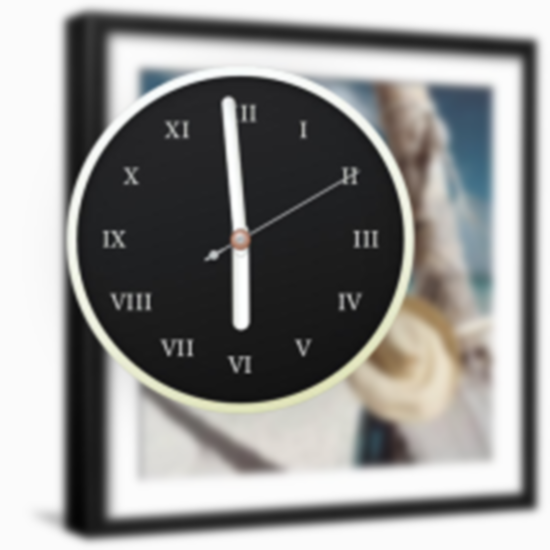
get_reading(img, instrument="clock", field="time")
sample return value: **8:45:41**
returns **5:59:10**
